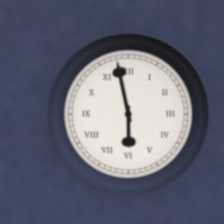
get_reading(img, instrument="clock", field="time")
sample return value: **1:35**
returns **5:58**
